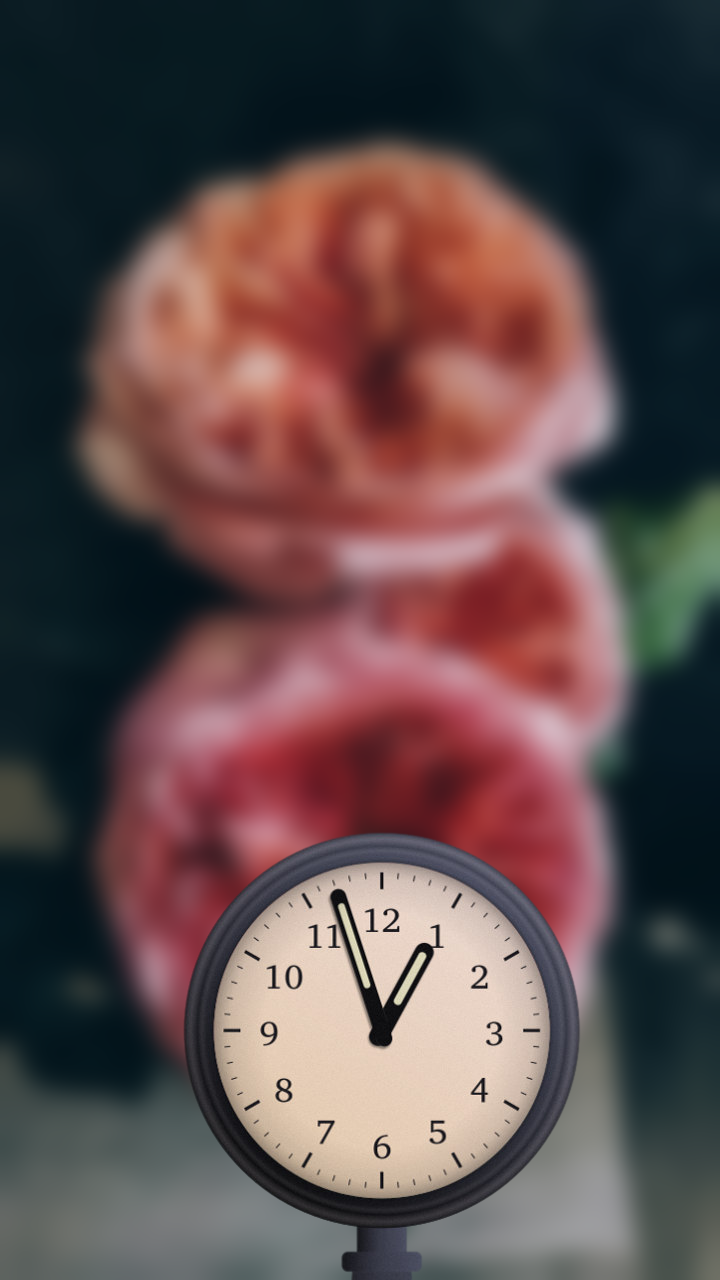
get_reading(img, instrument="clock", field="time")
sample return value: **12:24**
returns **12:57**
